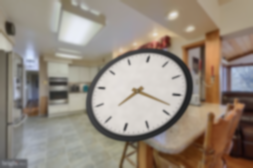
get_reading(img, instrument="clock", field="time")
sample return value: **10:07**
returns **7:18**
